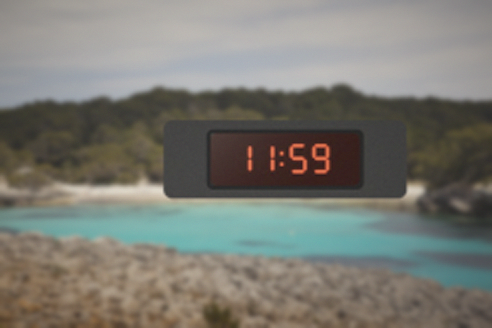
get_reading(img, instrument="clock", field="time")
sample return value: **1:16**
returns **11:59**
